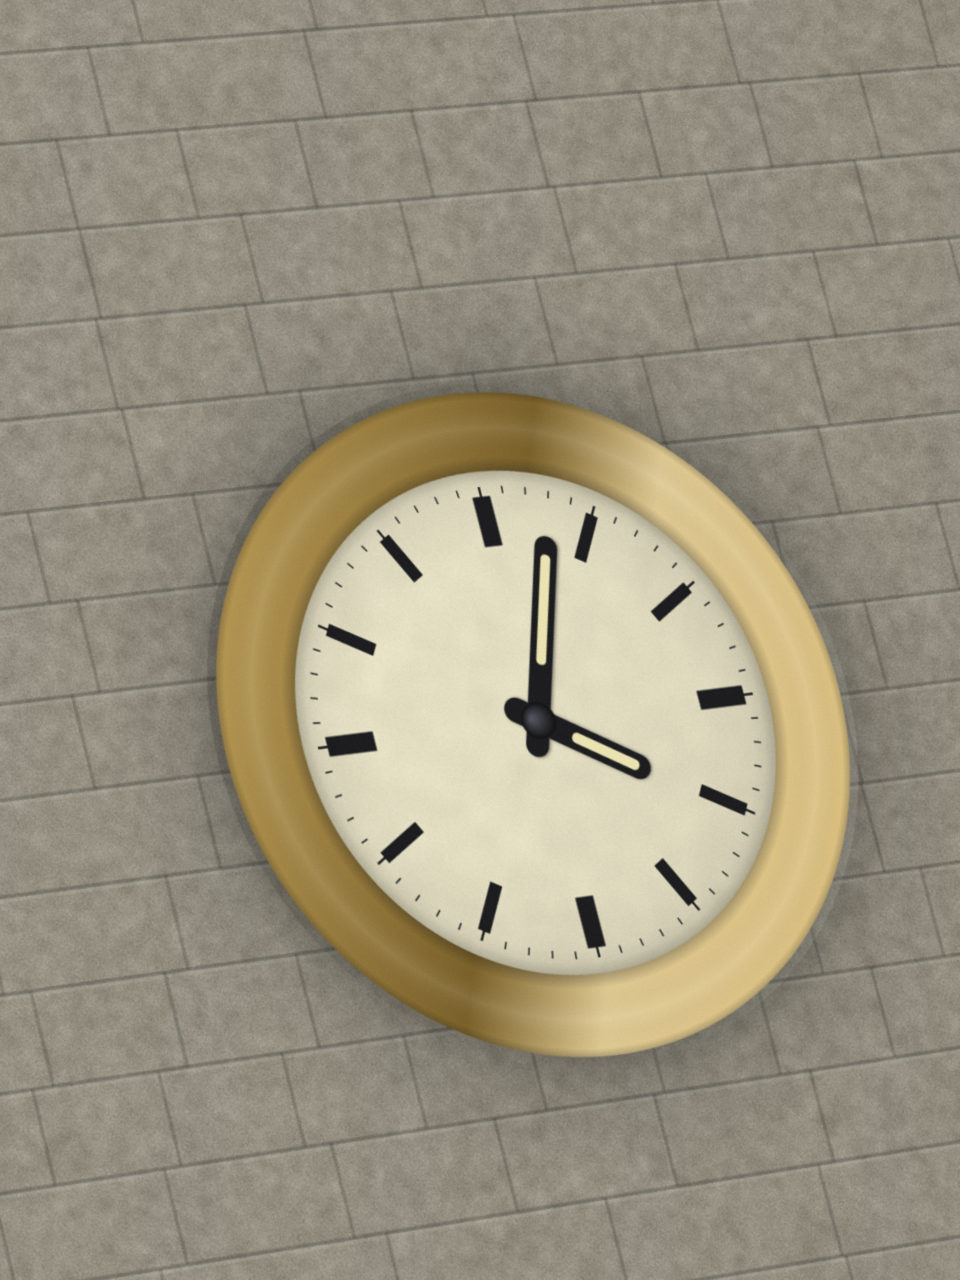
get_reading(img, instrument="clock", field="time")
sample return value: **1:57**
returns **4:03**
